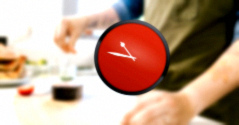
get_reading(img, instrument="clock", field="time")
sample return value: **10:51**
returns **10:47**
